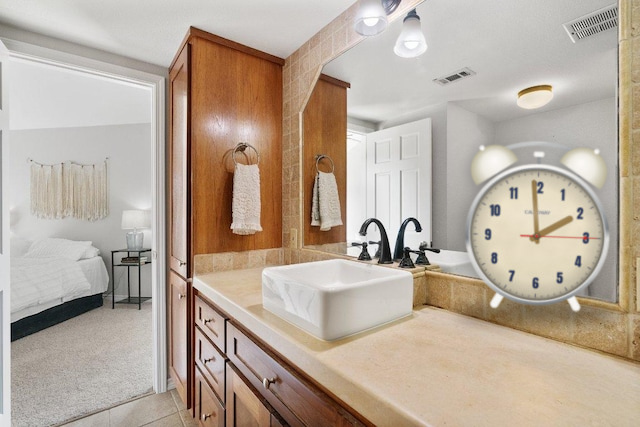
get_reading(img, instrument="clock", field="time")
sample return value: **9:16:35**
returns **1:59:15**
